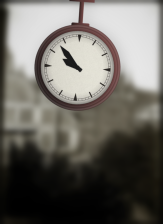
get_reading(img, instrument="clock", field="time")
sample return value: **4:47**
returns **9:53**
